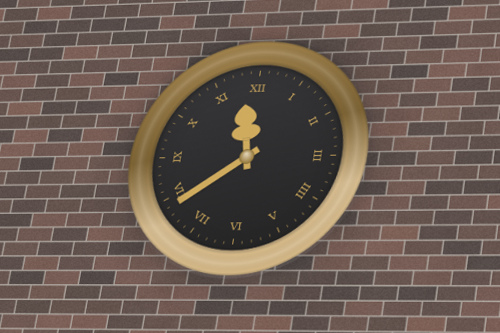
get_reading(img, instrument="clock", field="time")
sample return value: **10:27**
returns **11:39**
